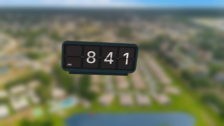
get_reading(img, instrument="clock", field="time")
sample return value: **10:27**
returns **8:41**
